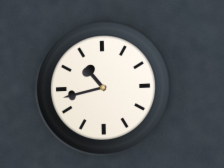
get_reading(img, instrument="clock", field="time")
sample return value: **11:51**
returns **10:43**
